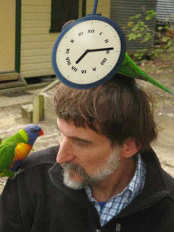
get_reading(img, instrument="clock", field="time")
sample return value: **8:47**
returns **7:14**
